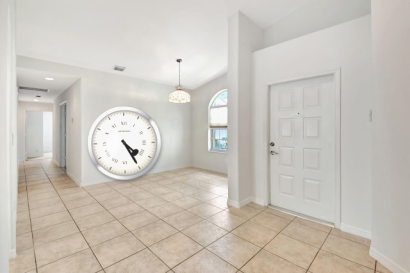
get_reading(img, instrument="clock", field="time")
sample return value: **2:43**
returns **4:25**
